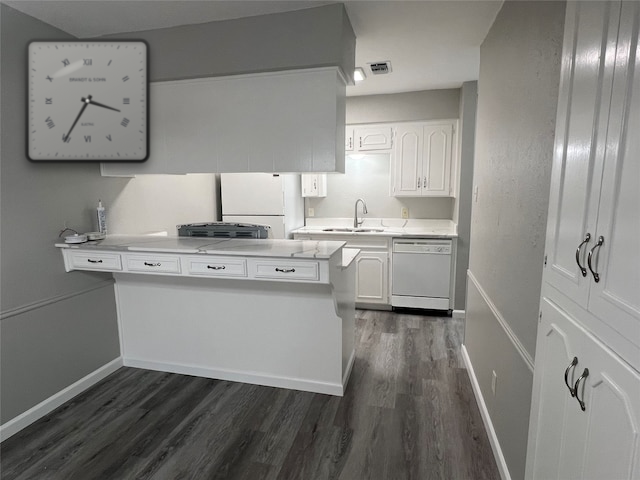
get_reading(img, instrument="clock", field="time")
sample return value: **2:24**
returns **3:35**
